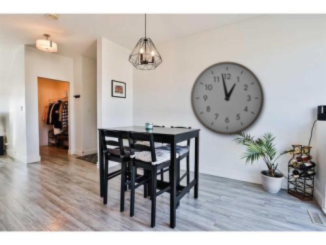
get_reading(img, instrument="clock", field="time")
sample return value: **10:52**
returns **12:58**
